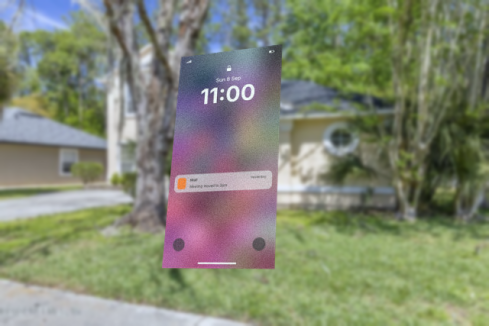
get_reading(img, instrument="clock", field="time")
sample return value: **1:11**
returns **11:00**
